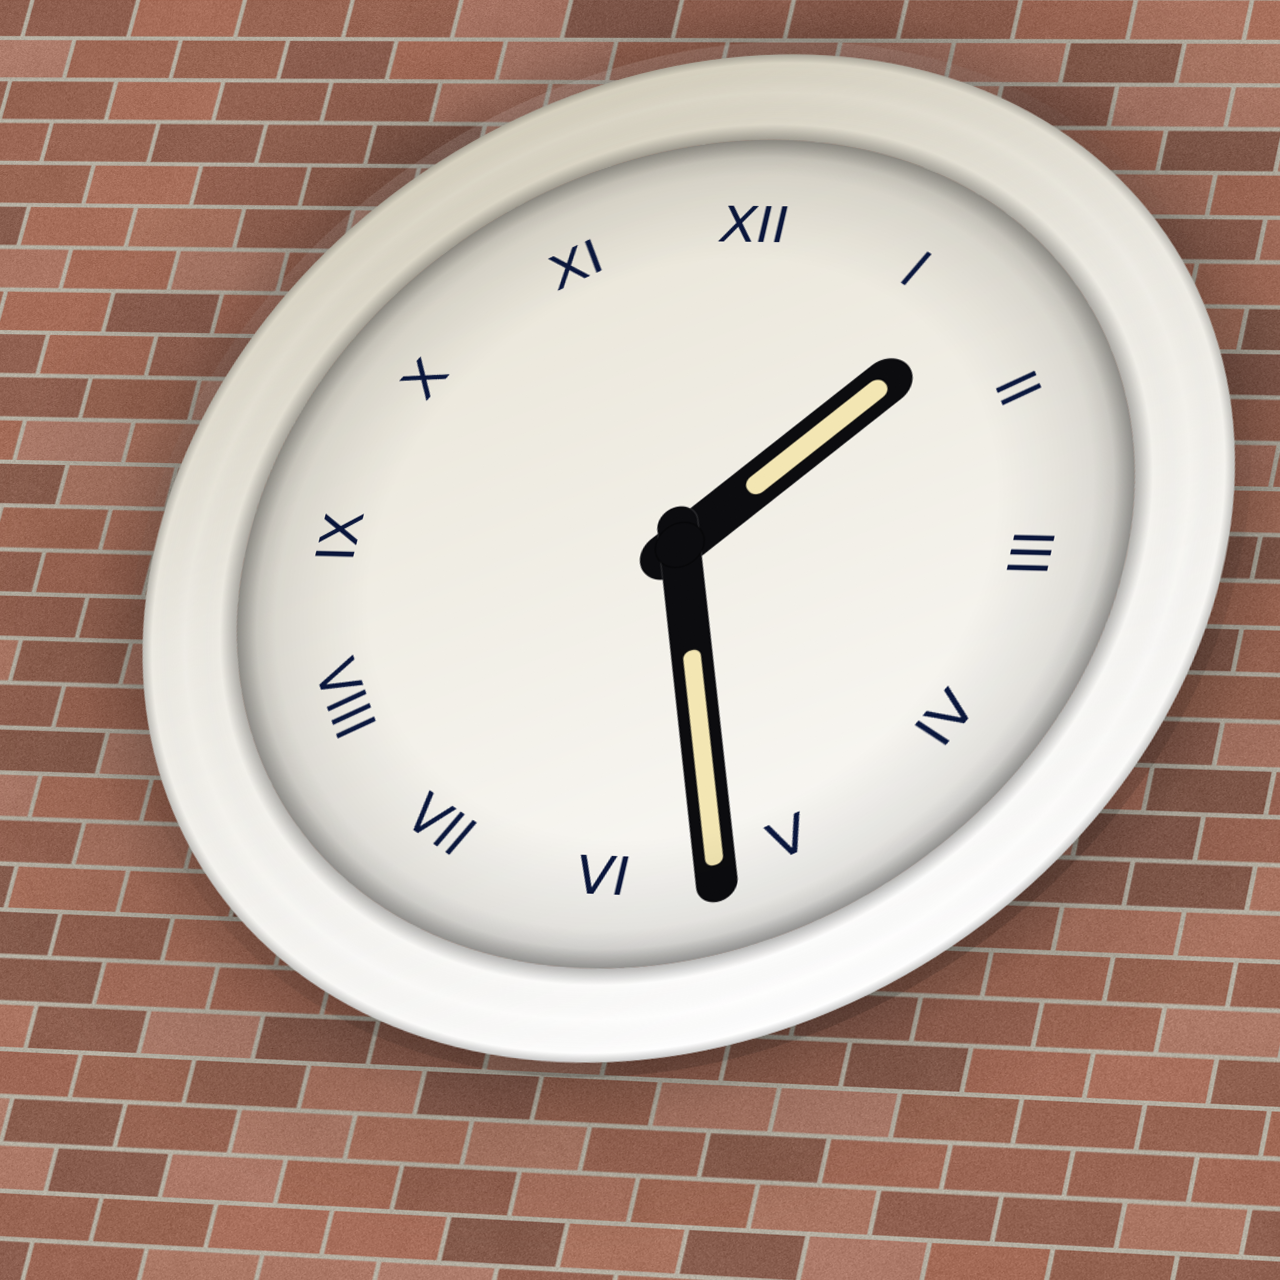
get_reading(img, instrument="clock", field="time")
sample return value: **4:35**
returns **1:27**
